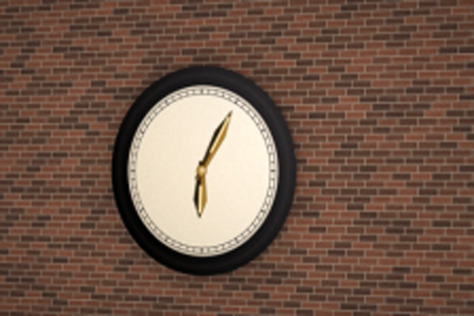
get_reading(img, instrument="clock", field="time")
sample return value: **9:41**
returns **6:05**
